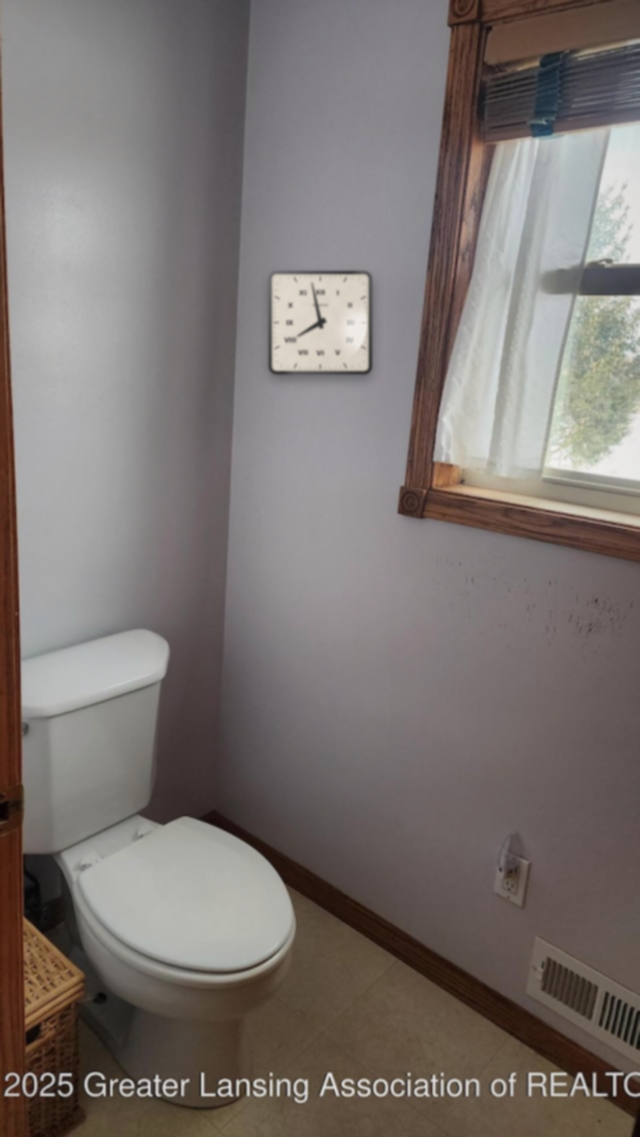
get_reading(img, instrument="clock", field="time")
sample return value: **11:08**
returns **7:58**
